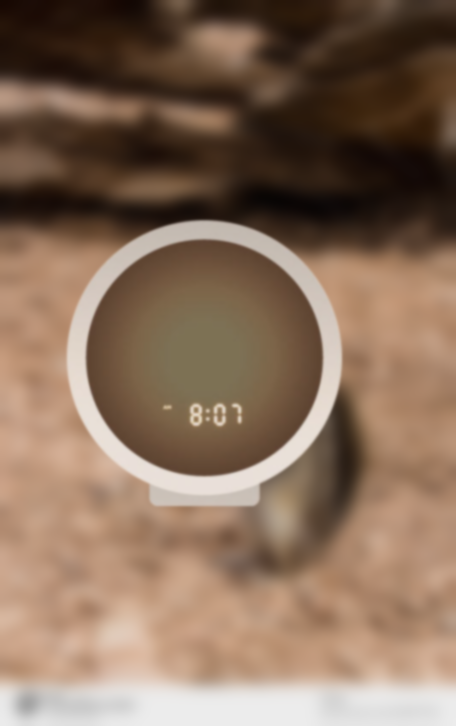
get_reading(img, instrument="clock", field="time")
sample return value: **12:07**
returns **8:07**
